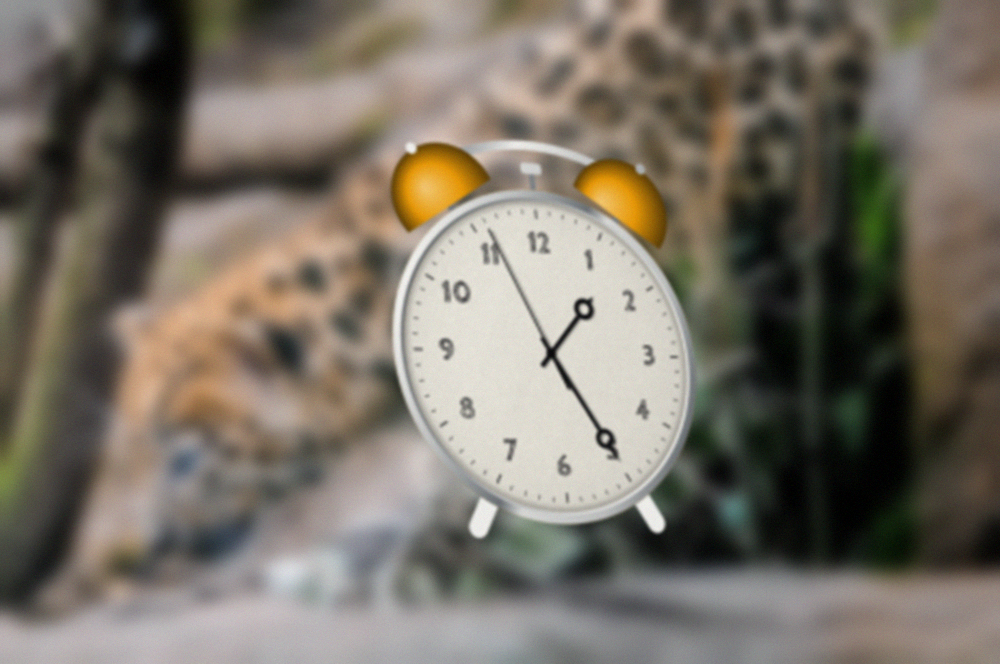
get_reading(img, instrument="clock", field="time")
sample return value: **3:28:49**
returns **1:24:56**
